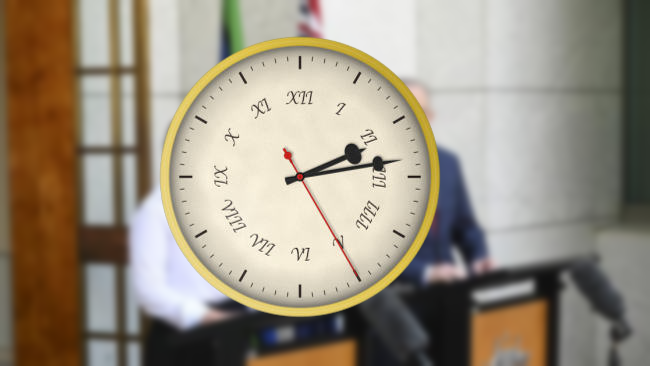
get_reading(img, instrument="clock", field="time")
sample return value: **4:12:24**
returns **2:13:25**
